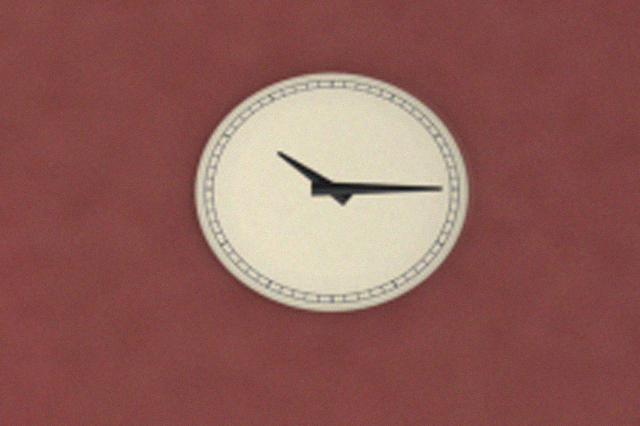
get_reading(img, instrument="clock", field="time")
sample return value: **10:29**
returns **10:15**
